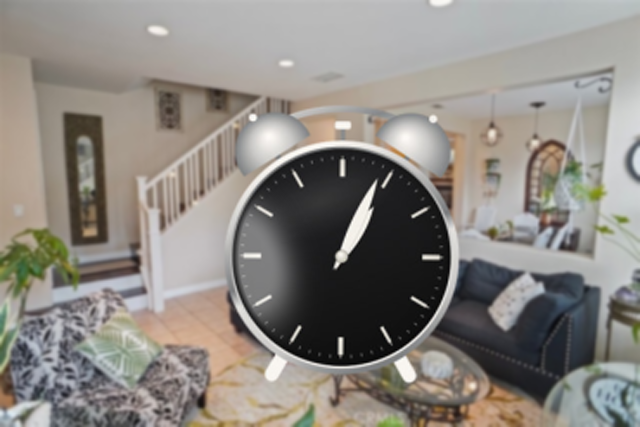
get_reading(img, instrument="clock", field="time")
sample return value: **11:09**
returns **1:04**
